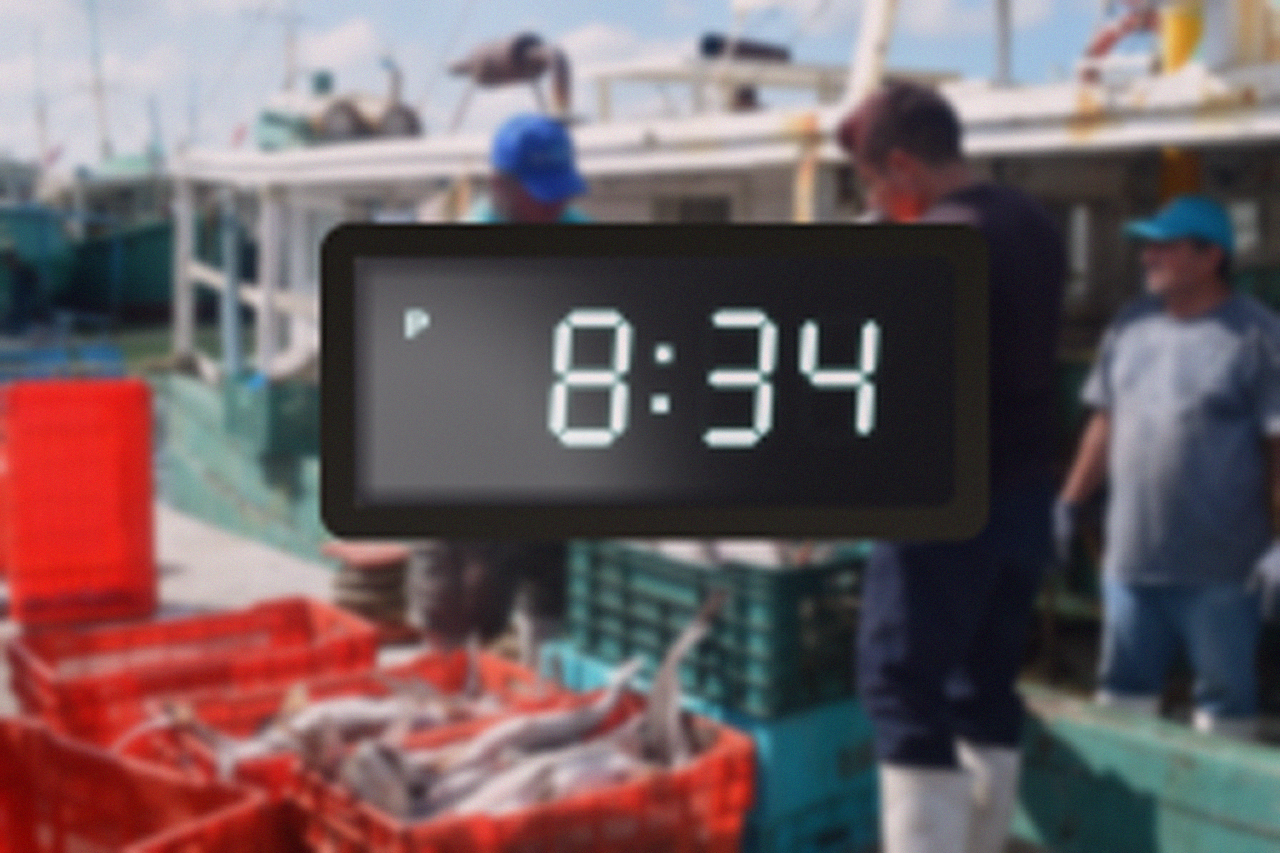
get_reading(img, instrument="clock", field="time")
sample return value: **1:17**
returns **8:34**
